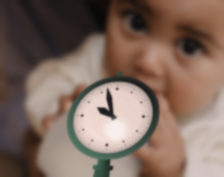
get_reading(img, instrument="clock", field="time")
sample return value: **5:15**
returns **9:57**
